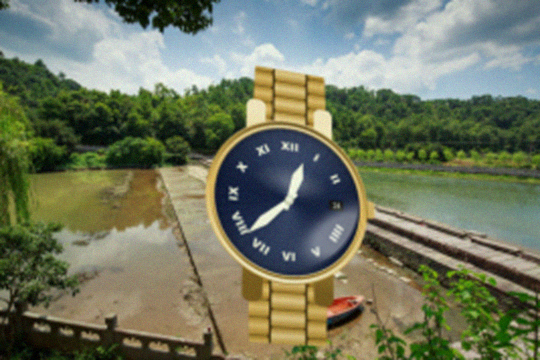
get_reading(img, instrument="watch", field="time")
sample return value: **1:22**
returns **12:38**
